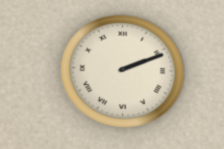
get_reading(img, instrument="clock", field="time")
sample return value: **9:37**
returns **2:11**
